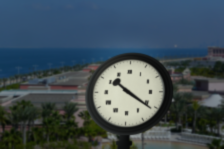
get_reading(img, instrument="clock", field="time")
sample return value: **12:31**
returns **10:21**
